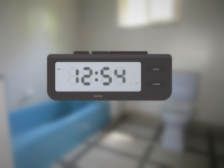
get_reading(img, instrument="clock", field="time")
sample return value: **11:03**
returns **12:54**
